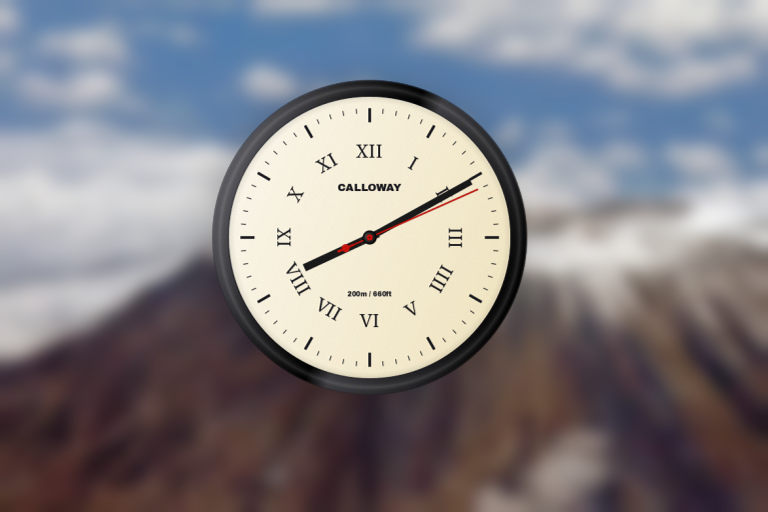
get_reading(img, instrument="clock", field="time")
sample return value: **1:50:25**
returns **8:10:11**
